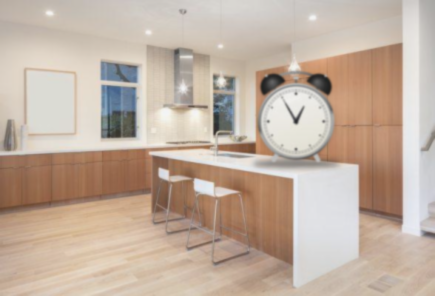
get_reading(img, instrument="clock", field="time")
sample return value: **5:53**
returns **12:55**
